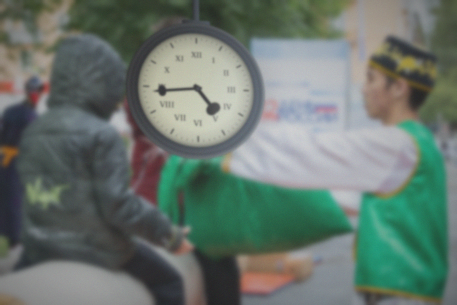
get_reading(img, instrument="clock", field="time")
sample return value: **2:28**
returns **4:44**
